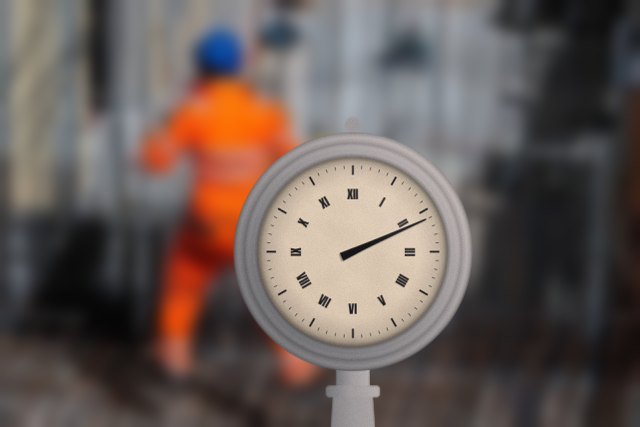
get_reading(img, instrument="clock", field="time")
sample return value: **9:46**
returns **2:11**
